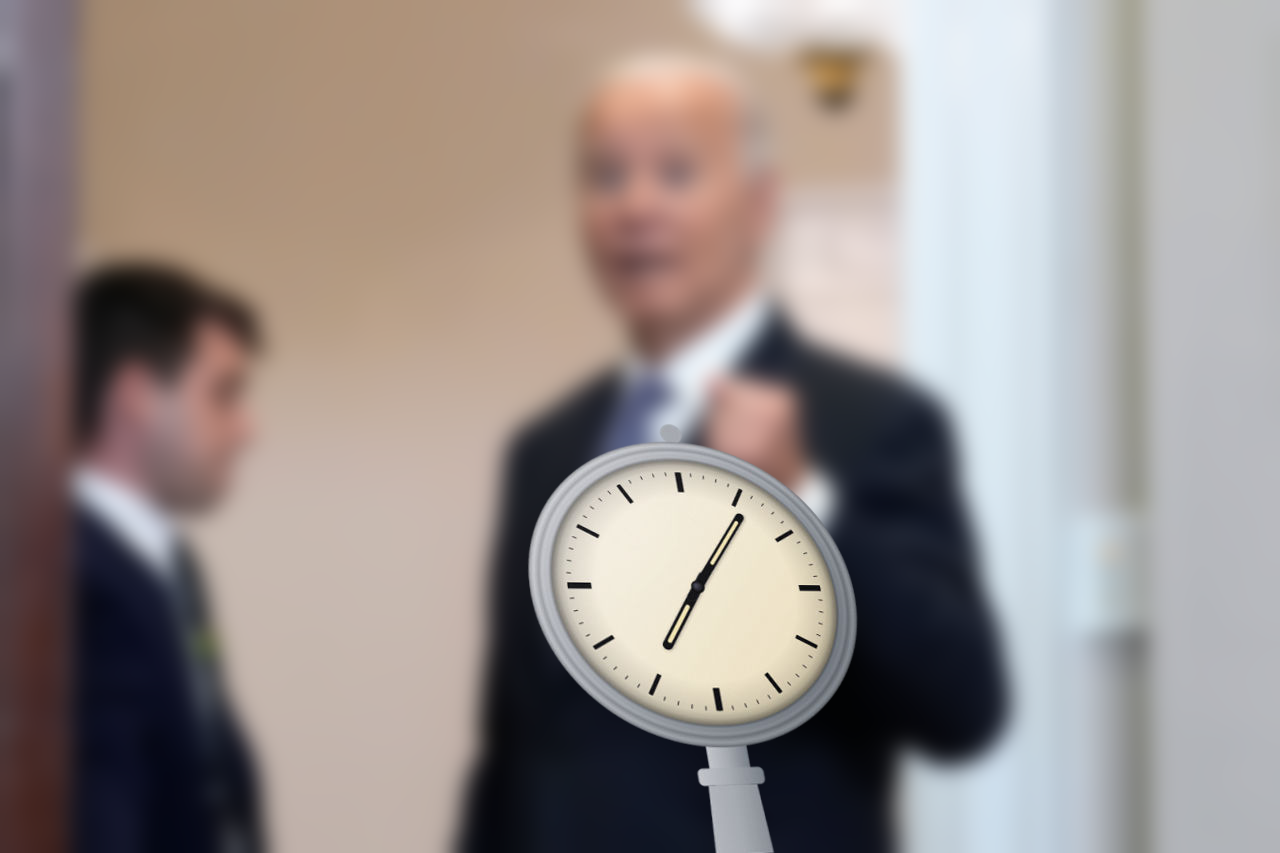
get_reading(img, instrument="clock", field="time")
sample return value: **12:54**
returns **7:06**
